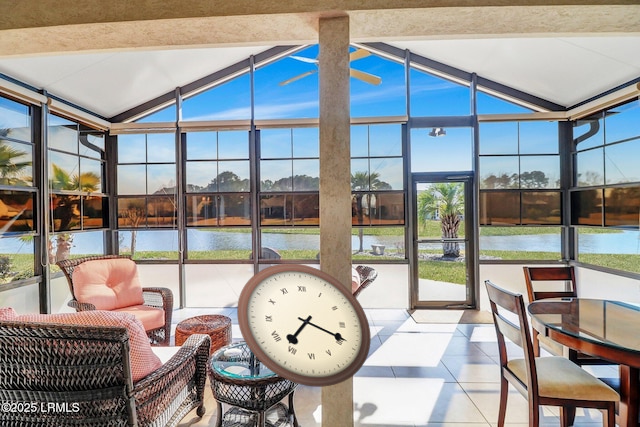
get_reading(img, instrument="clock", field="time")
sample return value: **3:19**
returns **7:19**
